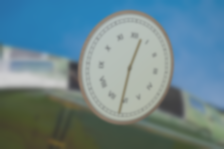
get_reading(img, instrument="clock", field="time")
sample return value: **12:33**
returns **12:31**
